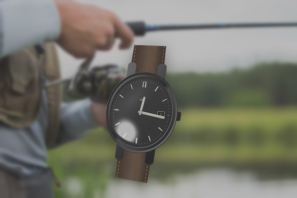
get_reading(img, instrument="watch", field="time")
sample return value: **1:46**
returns **12:16**
